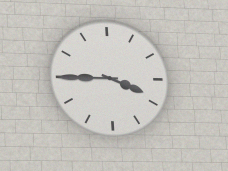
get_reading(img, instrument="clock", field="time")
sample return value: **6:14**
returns **3:45**
